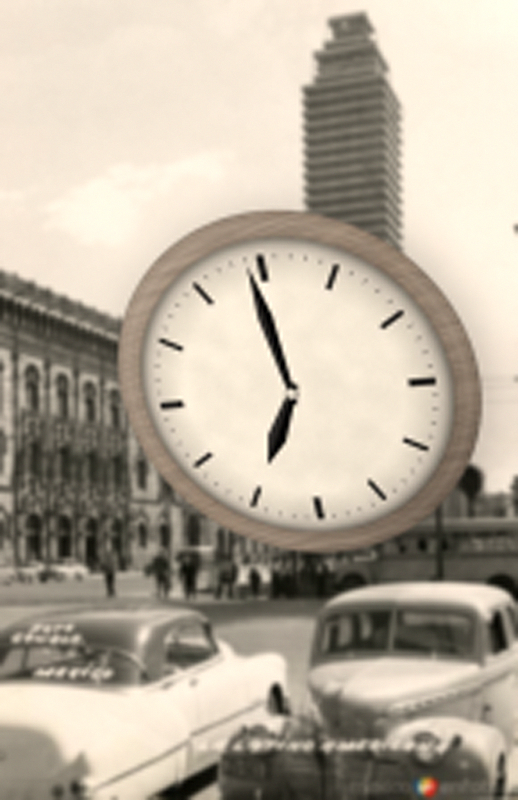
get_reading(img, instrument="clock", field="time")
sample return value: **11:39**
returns **6:59**
